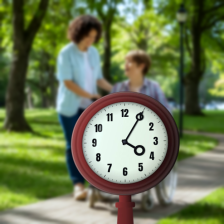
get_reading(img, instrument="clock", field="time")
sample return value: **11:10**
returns **4:05**
